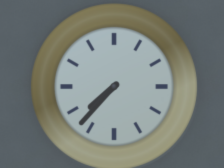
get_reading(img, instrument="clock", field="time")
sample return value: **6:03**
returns **7:37**
